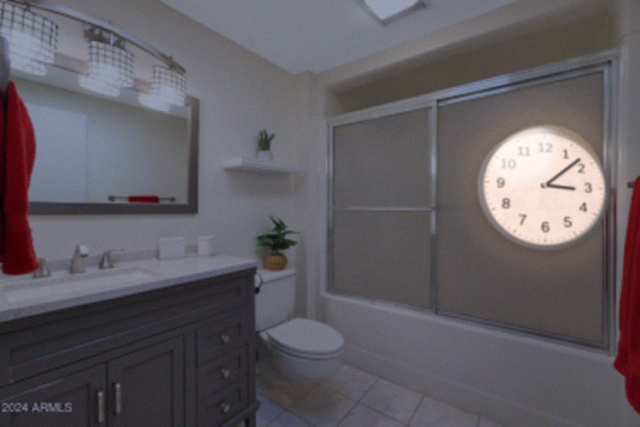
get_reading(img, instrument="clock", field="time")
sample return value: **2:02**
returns **3:08**
